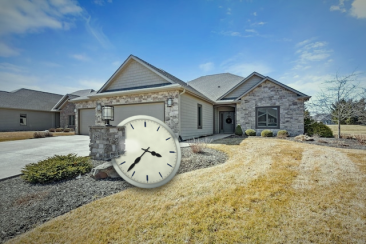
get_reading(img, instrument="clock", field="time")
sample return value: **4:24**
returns **3:37**
